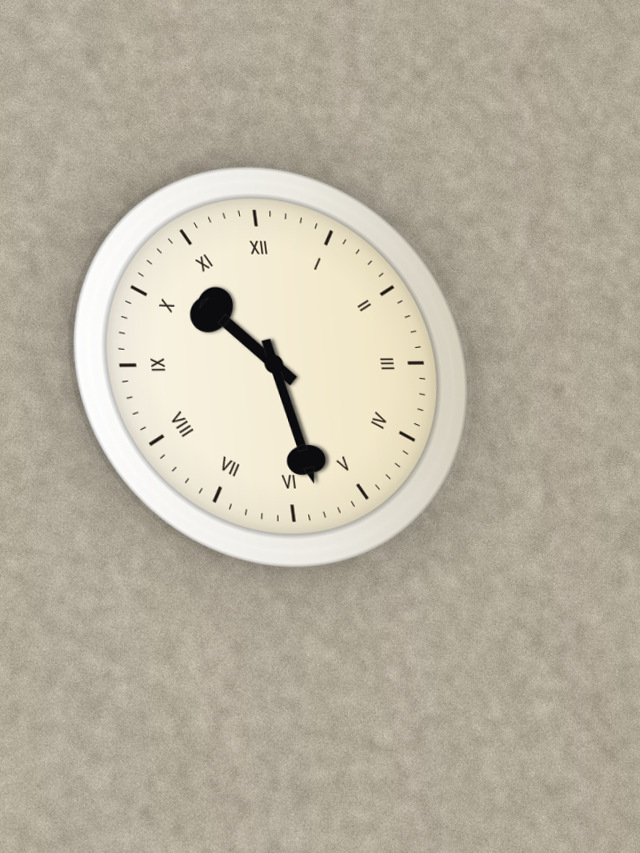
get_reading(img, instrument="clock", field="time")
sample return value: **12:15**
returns **10:28**
